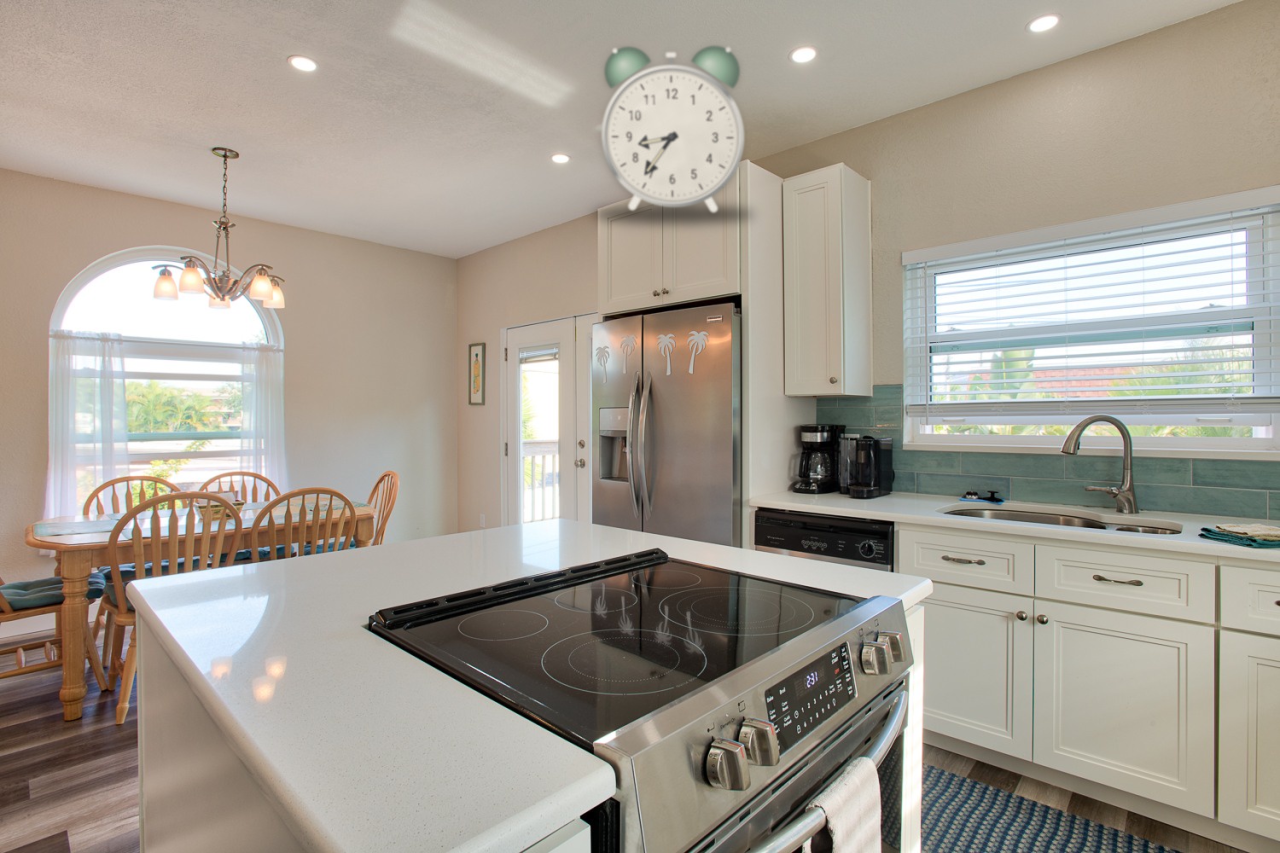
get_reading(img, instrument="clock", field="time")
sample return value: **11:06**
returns **8:36**
